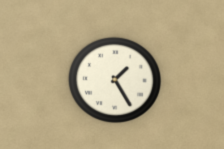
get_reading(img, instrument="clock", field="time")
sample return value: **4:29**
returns **1:25**
